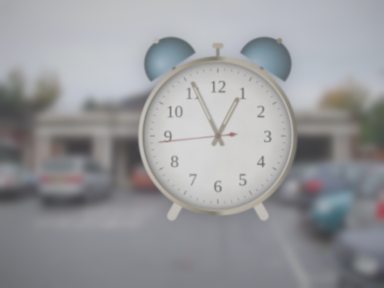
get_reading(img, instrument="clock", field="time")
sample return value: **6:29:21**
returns **12:55:44**
